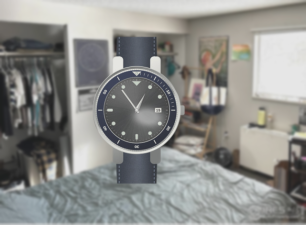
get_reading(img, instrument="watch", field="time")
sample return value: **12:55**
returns **12:54**
